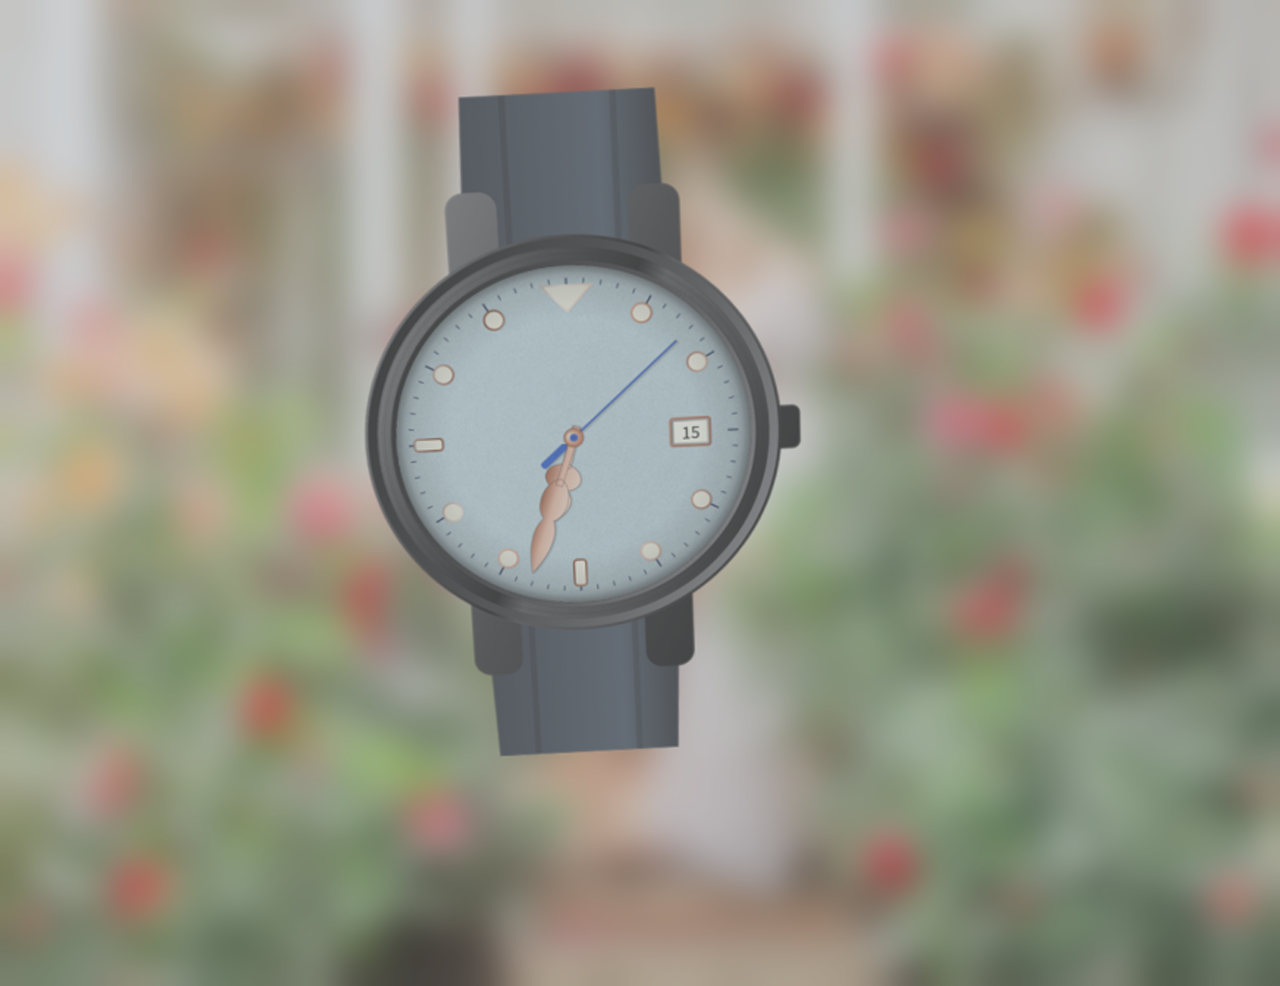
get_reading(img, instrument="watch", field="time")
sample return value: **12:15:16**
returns **6:33:08**
